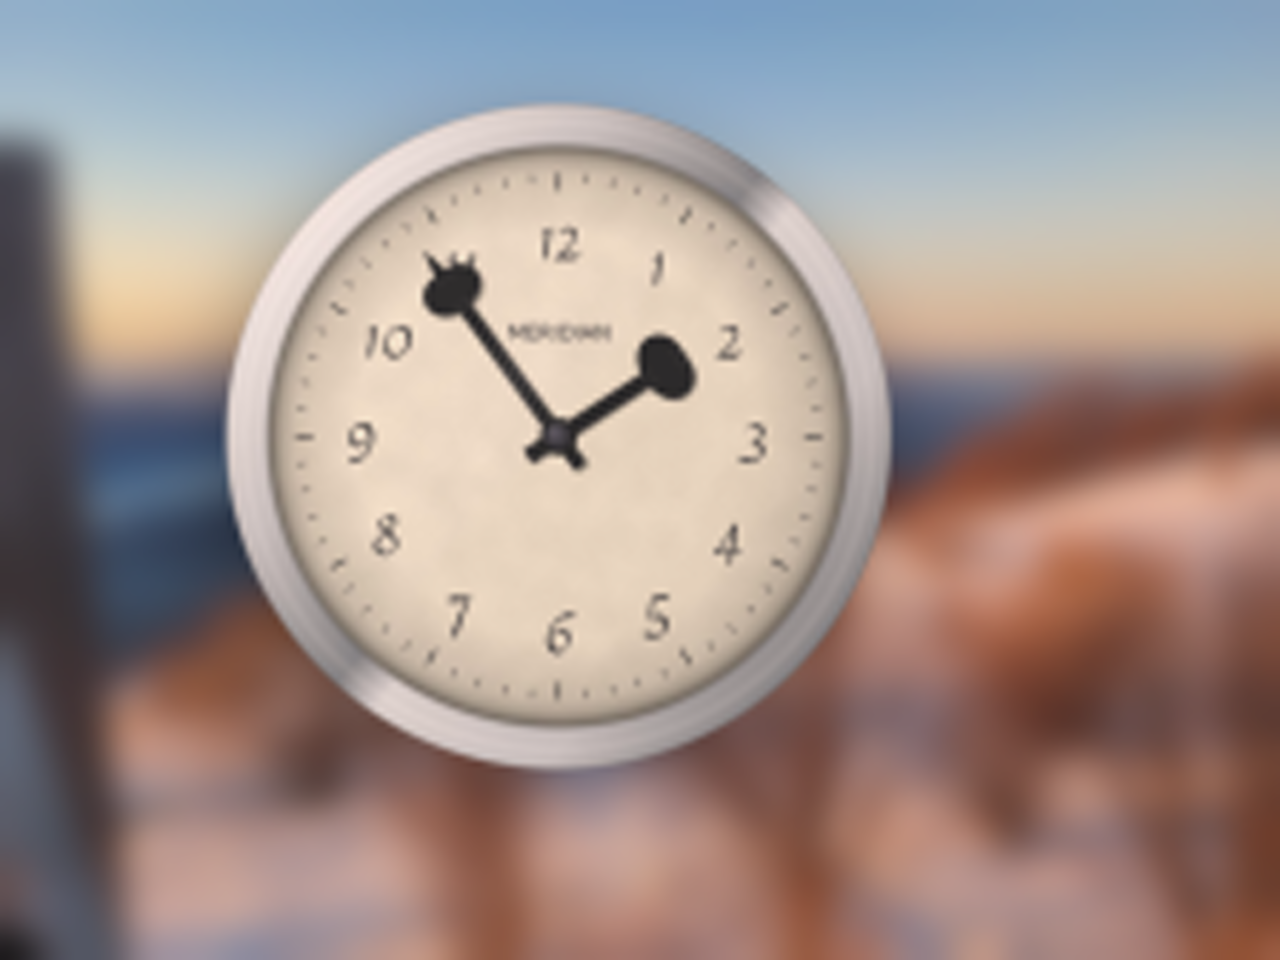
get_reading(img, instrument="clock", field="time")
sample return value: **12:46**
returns **1:54**
